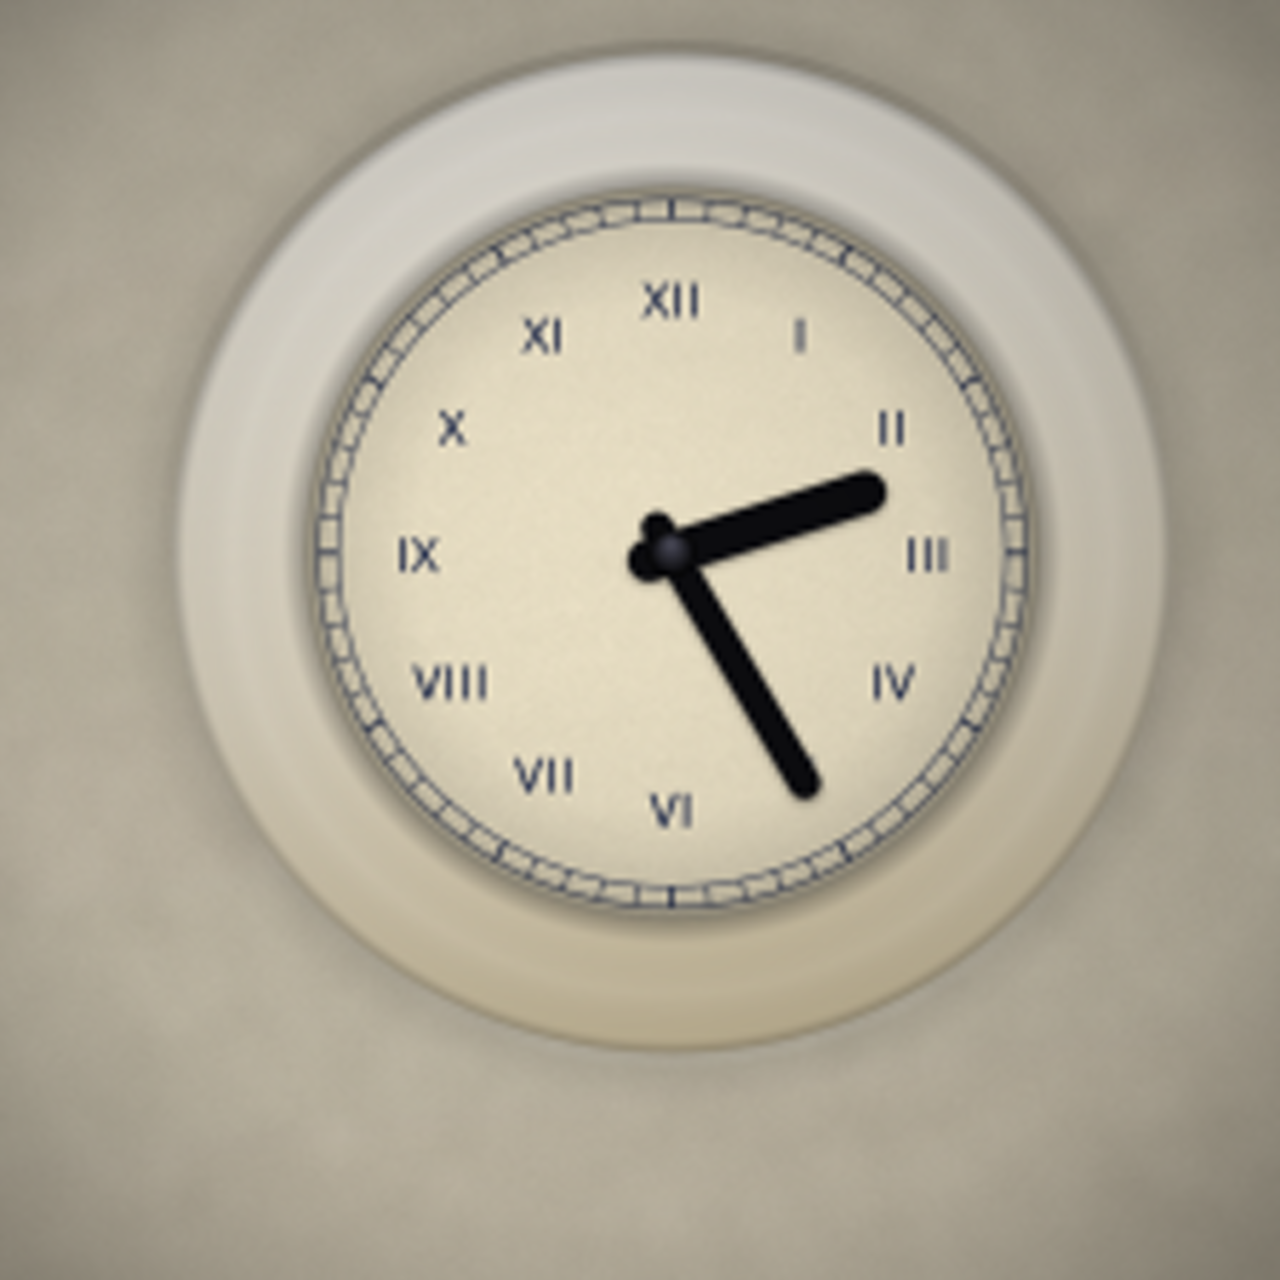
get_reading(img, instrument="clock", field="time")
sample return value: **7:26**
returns **2:25**
